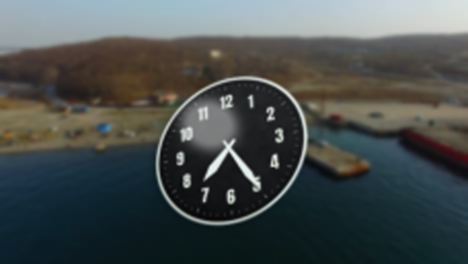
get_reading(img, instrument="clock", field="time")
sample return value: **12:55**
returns **7:25**
